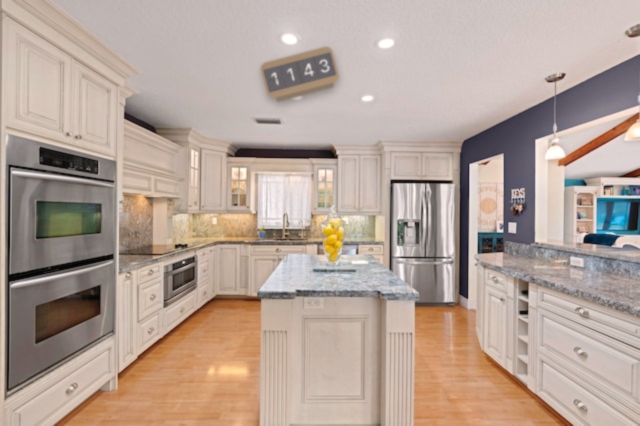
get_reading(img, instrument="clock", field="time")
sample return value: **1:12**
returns **11:43**
